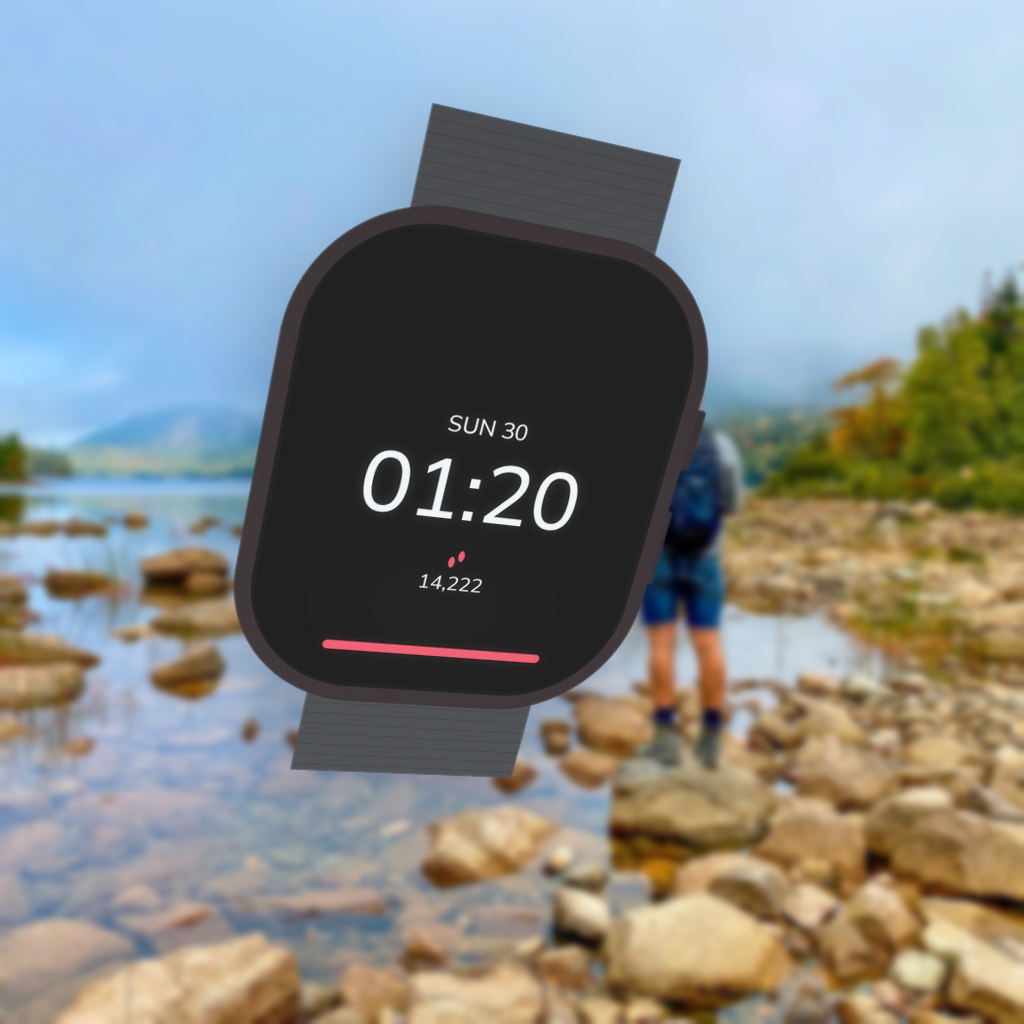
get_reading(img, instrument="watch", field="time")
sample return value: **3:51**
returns **1:20**
